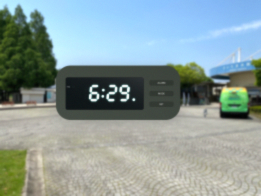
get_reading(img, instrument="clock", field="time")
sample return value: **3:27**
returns **6:29**
